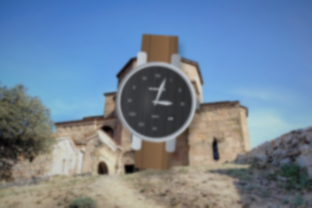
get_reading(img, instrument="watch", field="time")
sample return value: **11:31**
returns **3:03**
